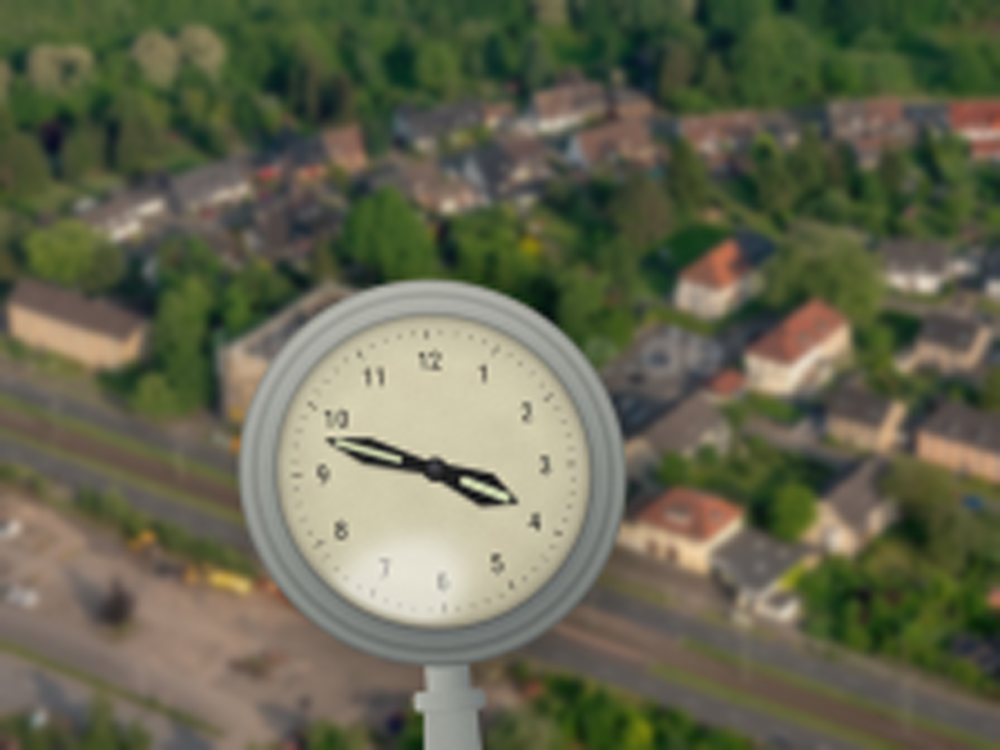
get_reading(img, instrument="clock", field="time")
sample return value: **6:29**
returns **3:48**
